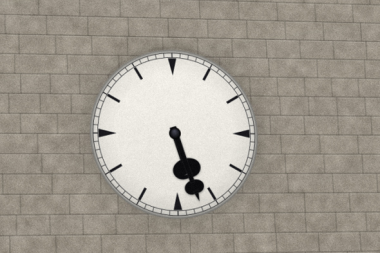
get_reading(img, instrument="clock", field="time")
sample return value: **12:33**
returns **5:27**
